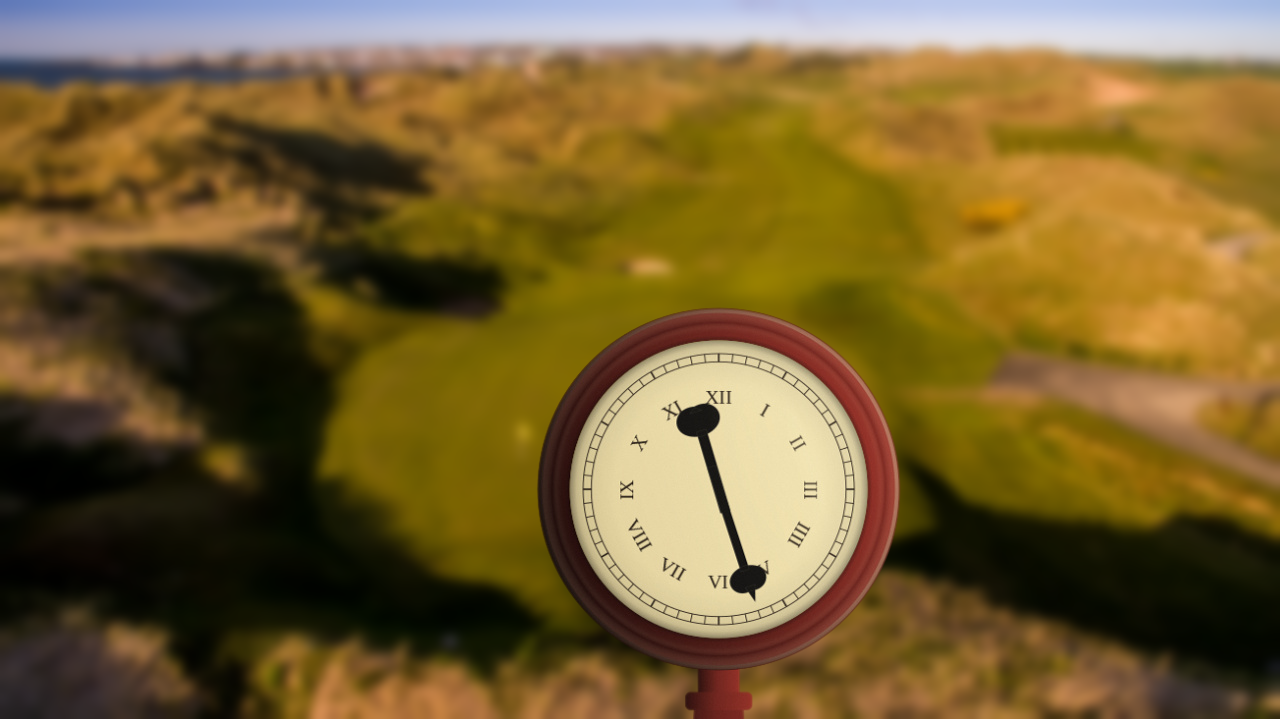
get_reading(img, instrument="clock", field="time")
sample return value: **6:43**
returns **11:27**
